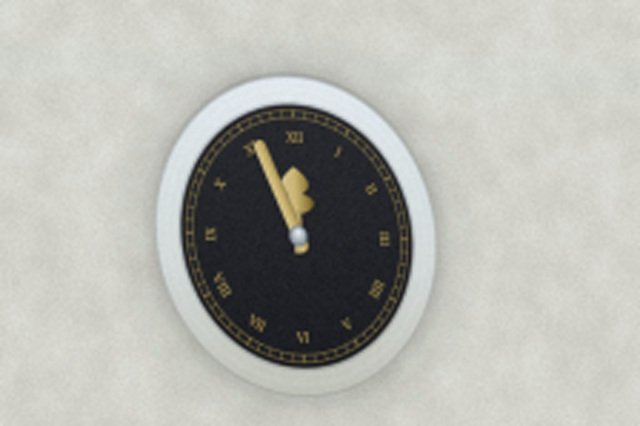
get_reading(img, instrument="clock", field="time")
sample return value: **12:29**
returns **11:56**
